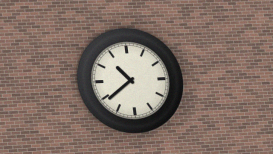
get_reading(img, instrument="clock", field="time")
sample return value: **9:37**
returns **10:39**
